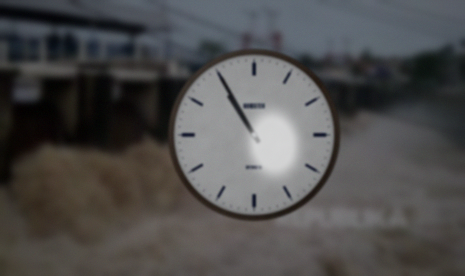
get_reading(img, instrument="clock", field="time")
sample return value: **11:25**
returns **10:55**
